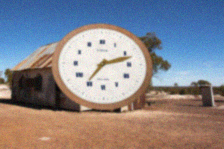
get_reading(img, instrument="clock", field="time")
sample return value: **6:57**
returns **7:12**
